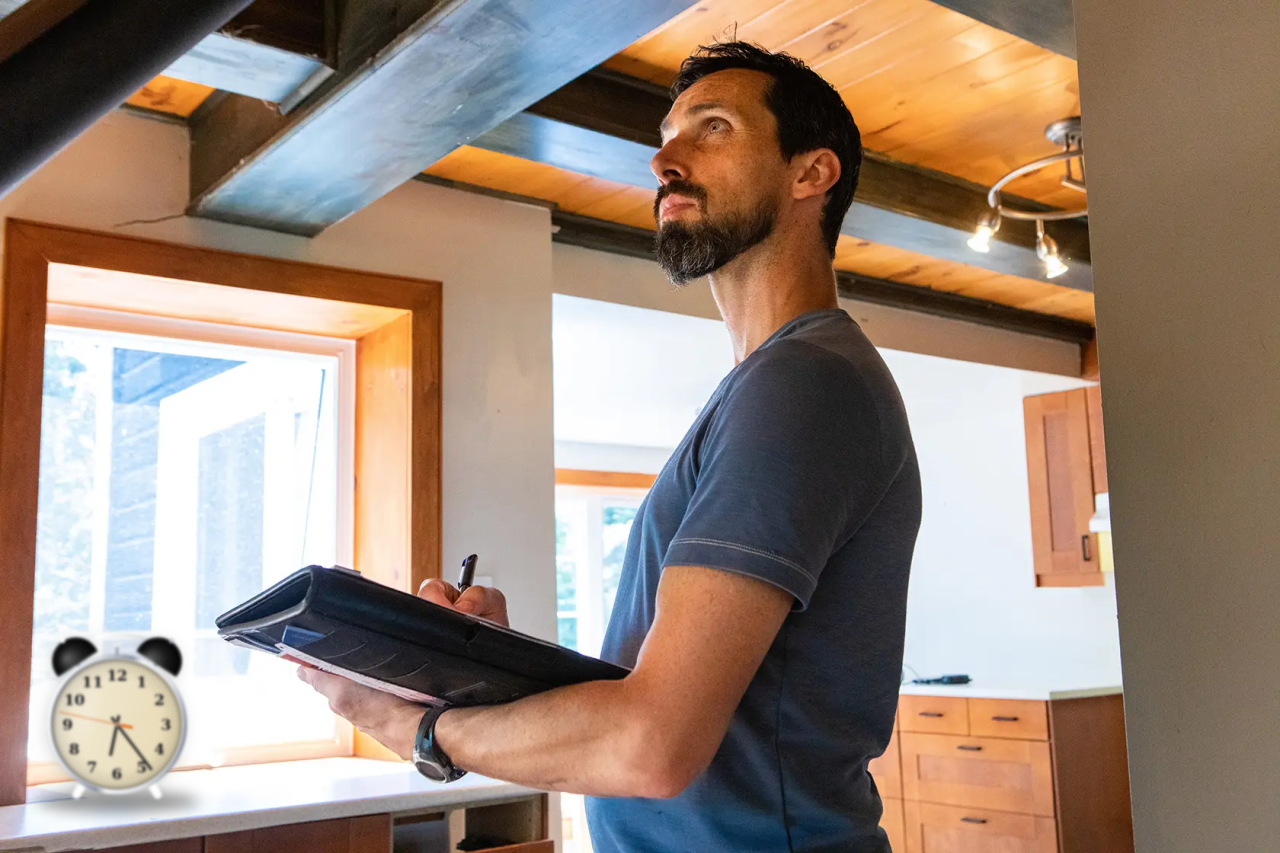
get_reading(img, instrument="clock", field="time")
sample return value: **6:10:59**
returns **6:23:47**
